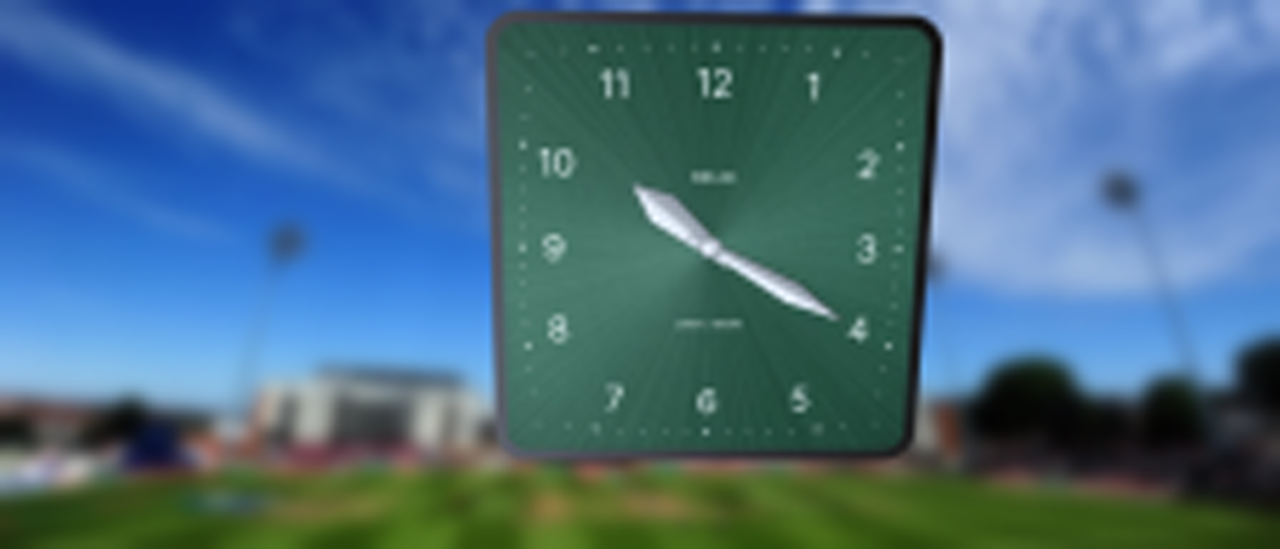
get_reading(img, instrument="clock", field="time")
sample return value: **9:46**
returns **10:20**
